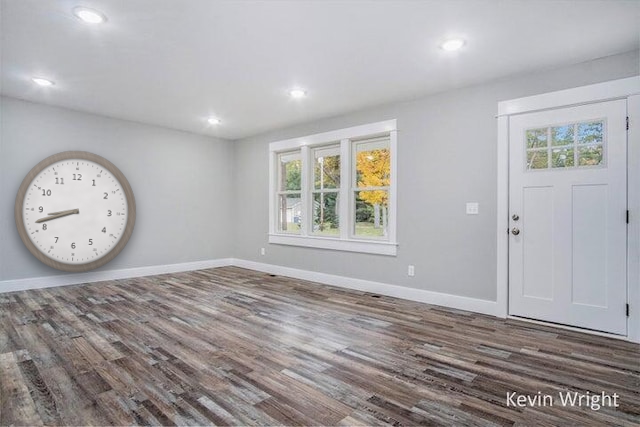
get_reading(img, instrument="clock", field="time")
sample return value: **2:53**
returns **8:42**
